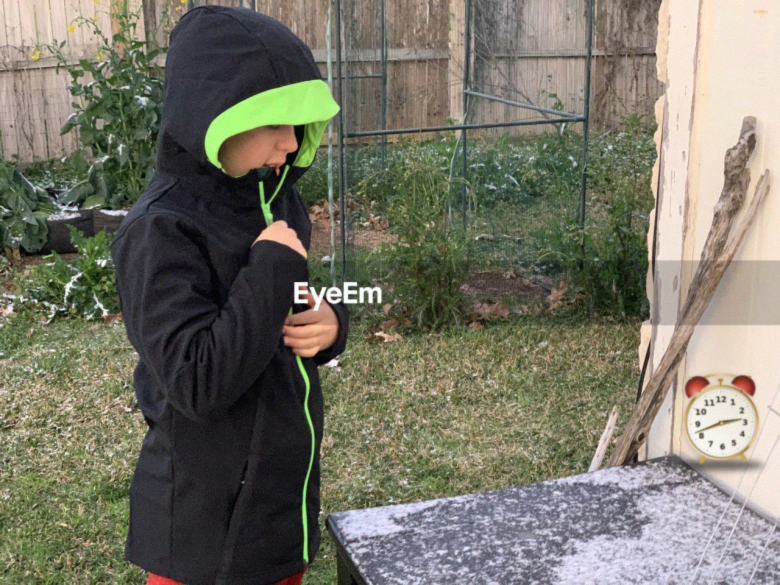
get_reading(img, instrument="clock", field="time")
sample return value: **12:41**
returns **2:42**
